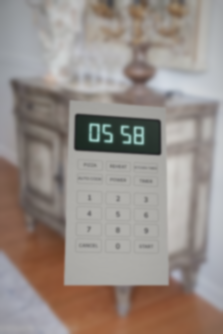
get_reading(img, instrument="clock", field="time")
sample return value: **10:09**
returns **5:58**
